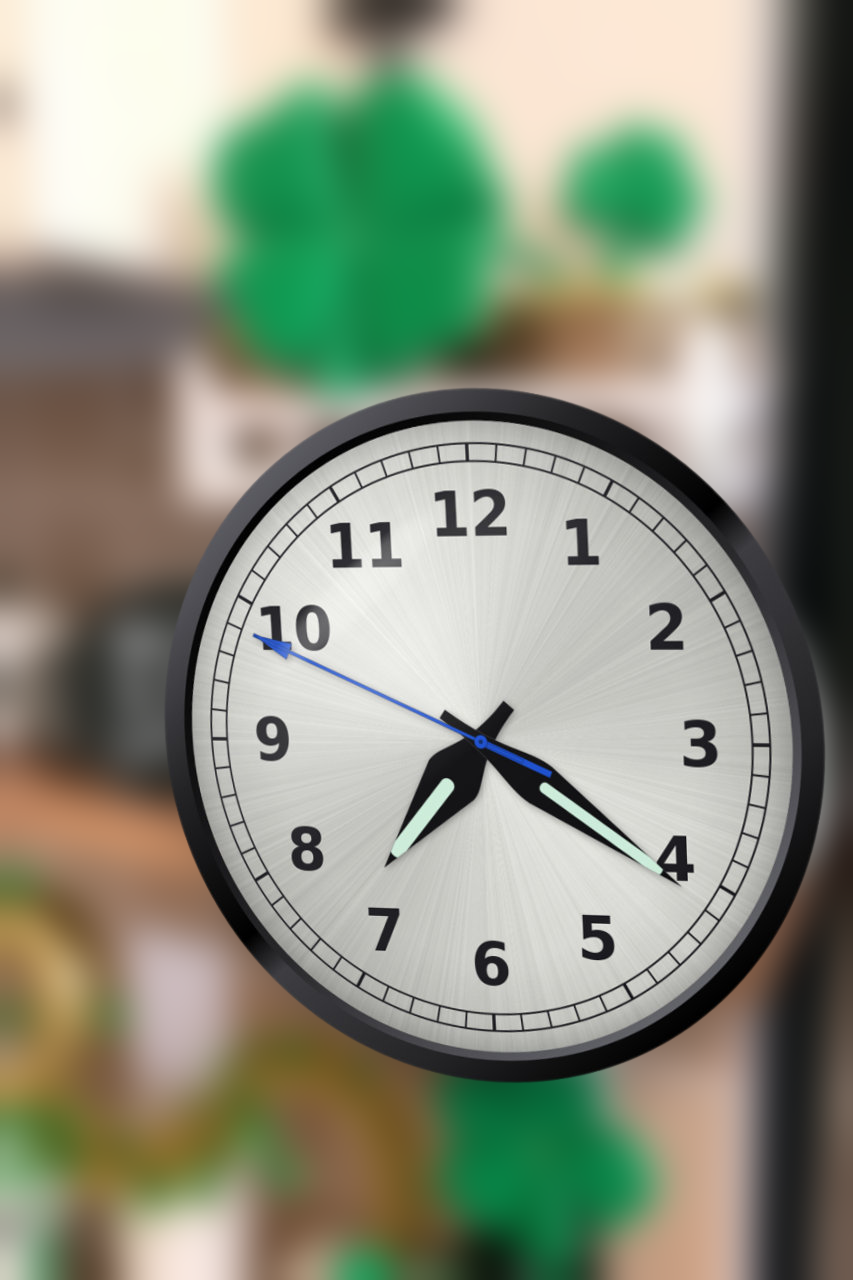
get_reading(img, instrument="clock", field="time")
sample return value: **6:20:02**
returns **7:20:49**
